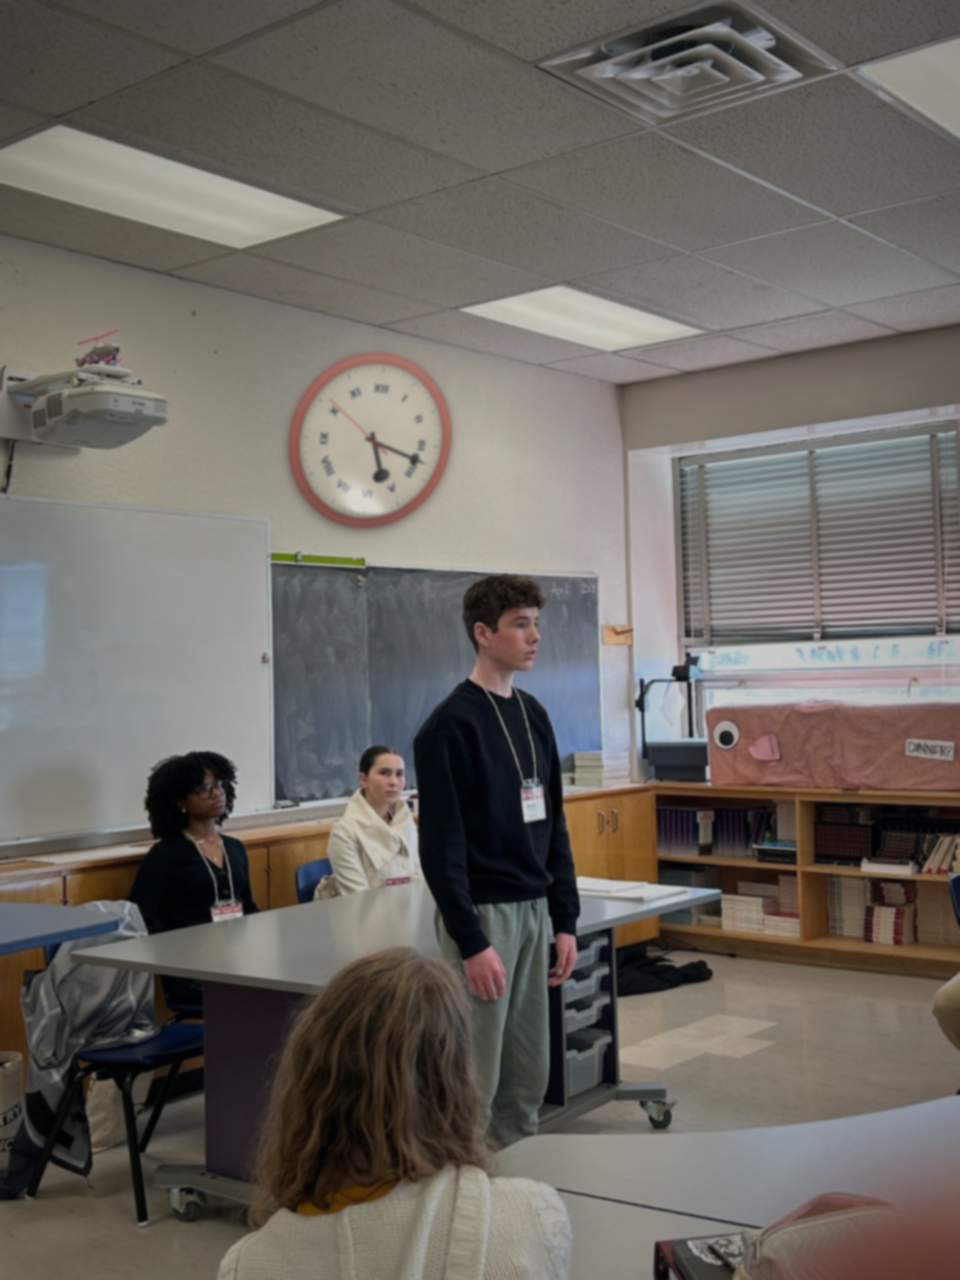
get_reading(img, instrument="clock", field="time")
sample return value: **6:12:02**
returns **5:17:51**
